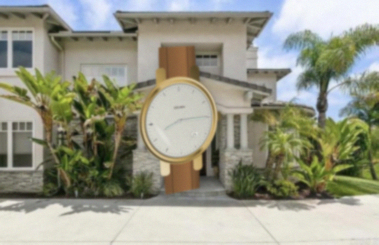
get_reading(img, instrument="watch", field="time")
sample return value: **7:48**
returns **8:15**
